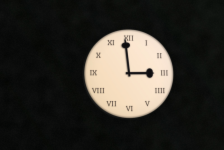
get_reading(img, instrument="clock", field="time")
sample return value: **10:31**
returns **2:59**
